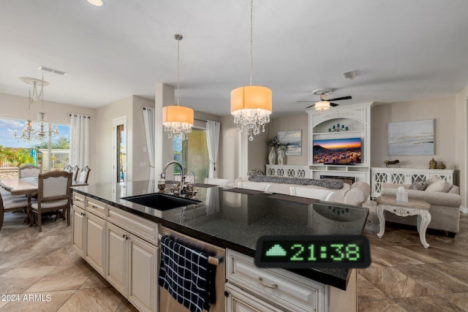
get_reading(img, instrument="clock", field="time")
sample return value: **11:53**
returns **21:38**
